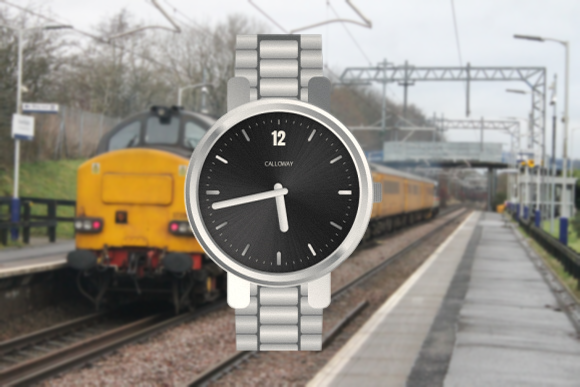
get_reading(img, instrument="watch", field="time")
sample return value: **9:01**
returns **5:43**
